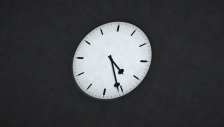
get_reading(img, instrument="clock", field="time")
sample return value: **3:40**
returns **4:26**
